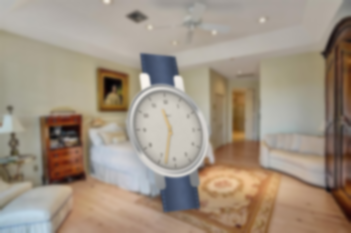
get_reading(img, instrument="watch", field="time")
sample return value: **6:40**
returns **11:33**
